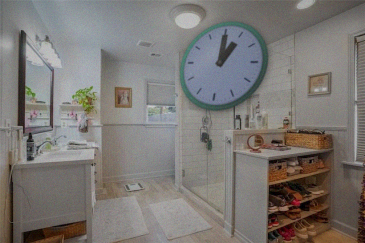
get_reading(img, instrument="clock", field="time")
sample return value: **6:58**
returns **1:00**
